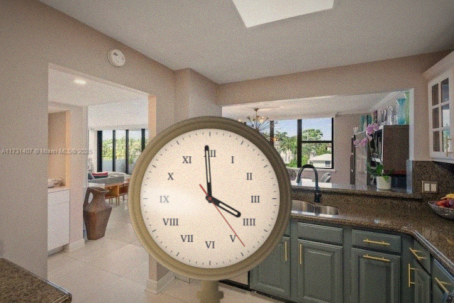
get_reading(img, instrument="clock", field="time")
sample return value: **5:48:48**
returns **3:59:24**
